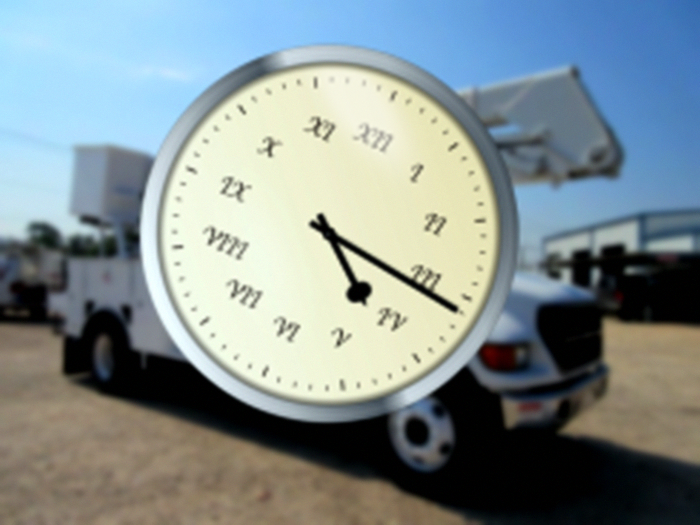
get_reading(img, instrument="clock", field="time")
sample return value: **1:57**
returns **4:16**
